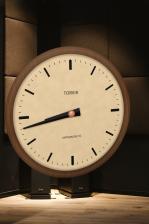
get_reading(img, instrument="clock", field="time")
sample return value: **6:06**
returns **8:43**
